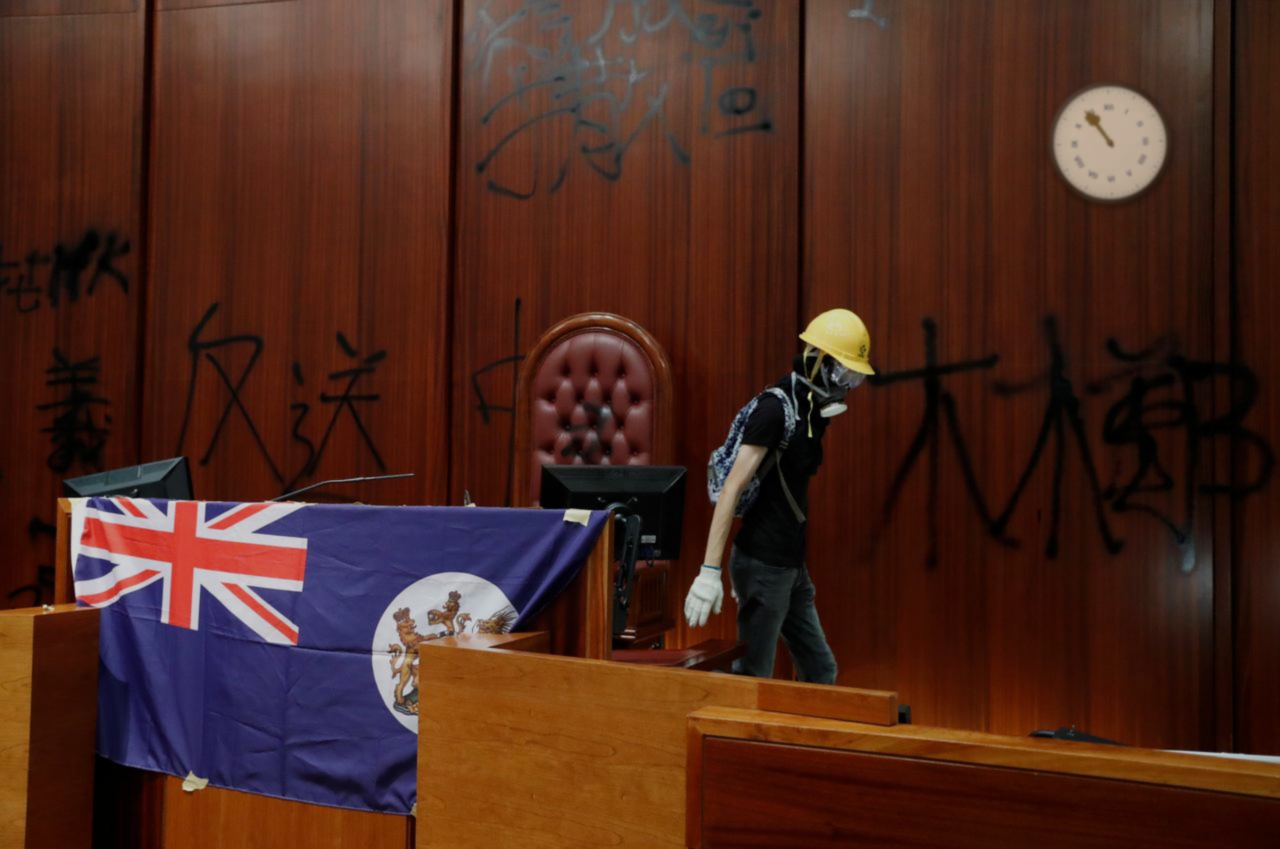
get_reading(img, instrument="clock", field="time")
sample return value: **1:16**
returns **10:54**
